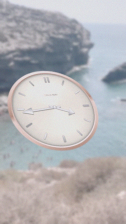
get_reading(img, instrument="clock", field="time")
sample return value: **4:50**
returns **3:44**
